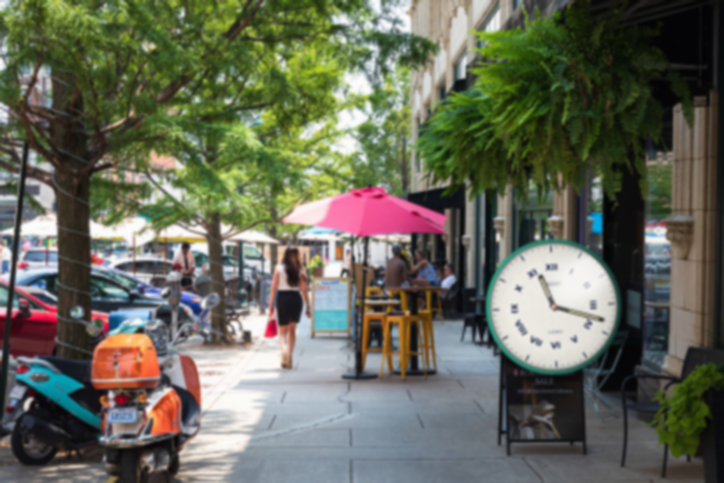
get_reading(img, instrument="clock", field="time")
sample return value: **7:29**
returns **11:18**
